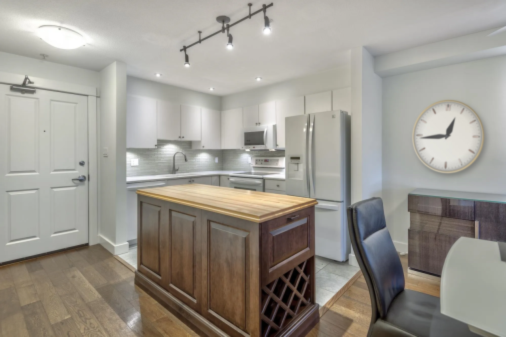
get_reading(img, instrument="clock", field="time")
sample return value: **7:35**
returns **12:44**
